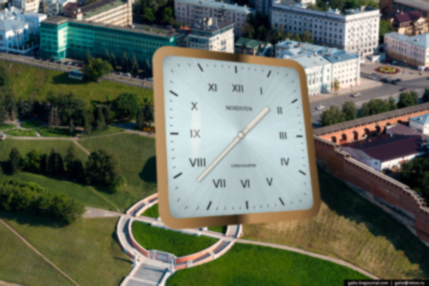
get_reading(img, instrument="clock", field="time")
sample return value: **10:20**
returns **1:38**
